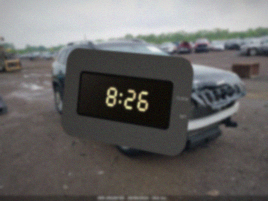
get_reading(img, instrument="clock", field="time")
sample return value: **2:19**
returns **8:26**
